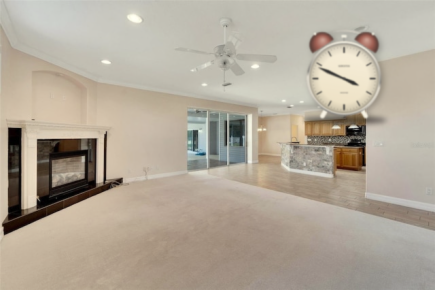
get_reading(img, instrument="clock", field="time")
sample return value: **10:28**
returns **3:49**
